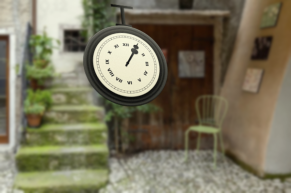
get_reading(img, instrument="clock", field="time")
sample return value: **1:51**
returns **1:05**
